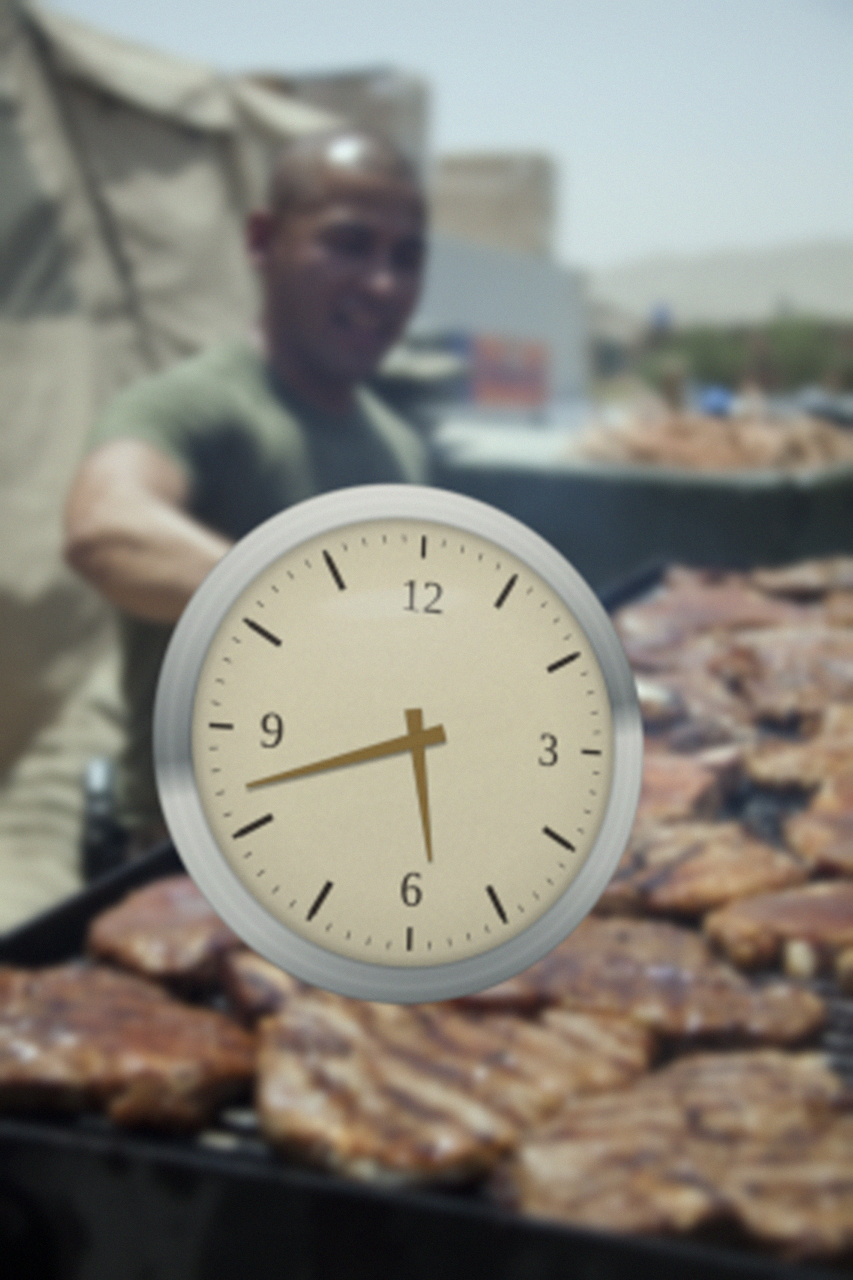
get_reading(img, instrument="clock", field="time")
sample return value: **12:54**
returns **5:42**
